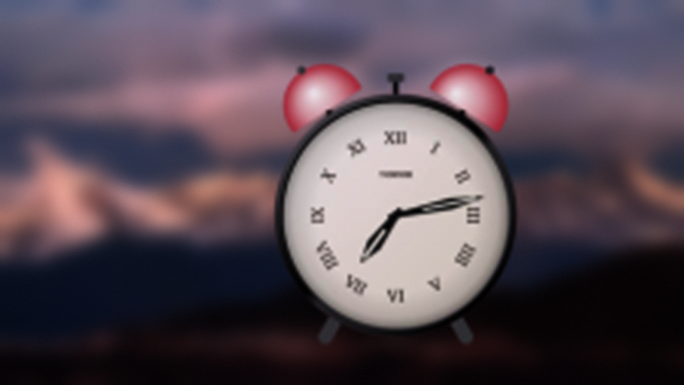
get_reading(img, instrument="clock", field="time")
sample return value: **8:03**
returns **7:13**
